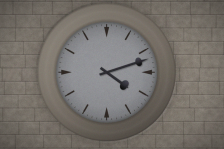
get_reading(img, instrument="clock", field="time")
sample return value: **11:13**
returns **4:12**
